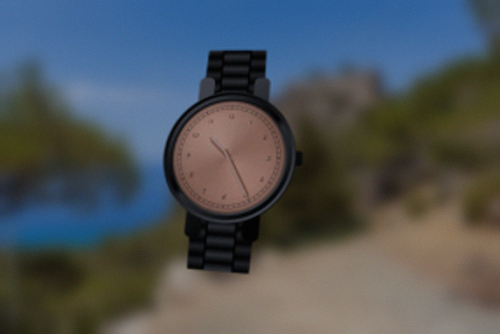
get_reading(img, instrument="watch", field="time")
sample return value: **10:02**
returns **10:25**
